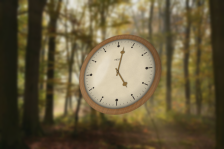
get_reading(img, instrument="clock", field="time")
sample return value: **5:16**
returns **5:02**
